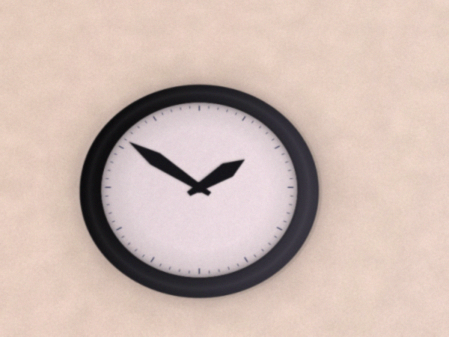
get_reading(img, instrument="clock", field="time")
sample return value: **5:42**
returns **1:51**
